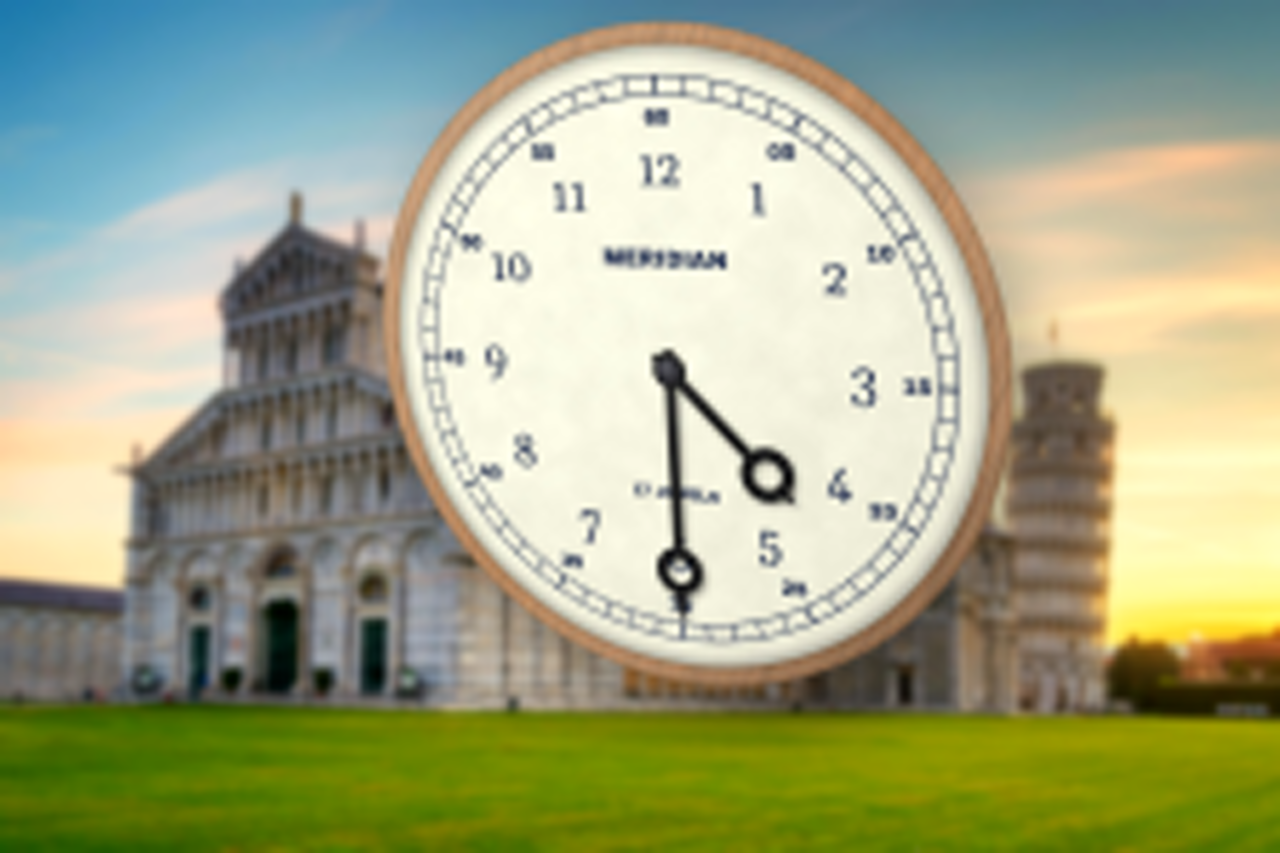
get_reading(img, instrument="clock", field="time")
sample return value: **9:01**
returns **4:30**
